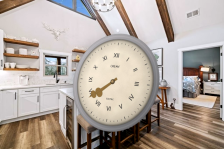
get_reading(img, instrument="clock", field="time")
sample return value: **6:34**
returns **7:39**
